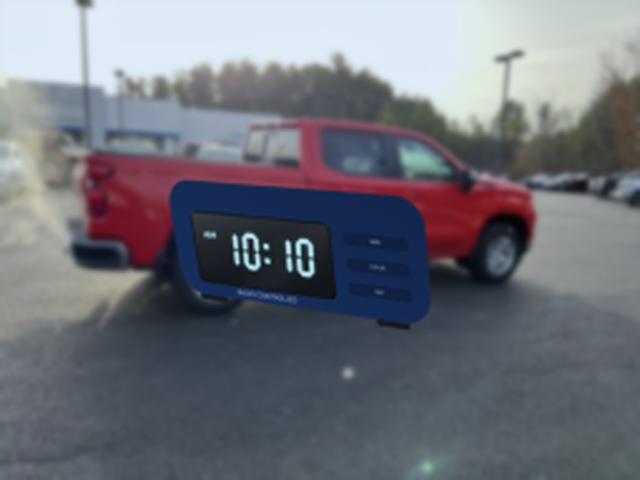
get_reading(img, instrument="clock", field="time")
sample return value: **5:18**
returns **10:10**
